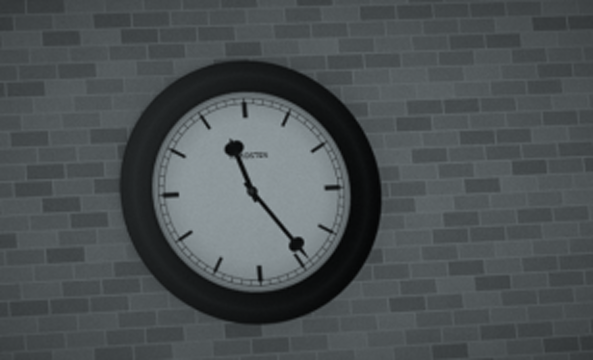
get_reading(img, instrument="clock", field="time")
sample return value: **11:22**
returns **11:24**
